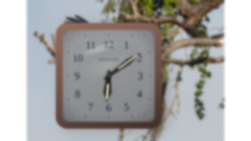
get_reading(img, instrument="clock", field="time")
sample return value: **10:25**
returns **6:09**
